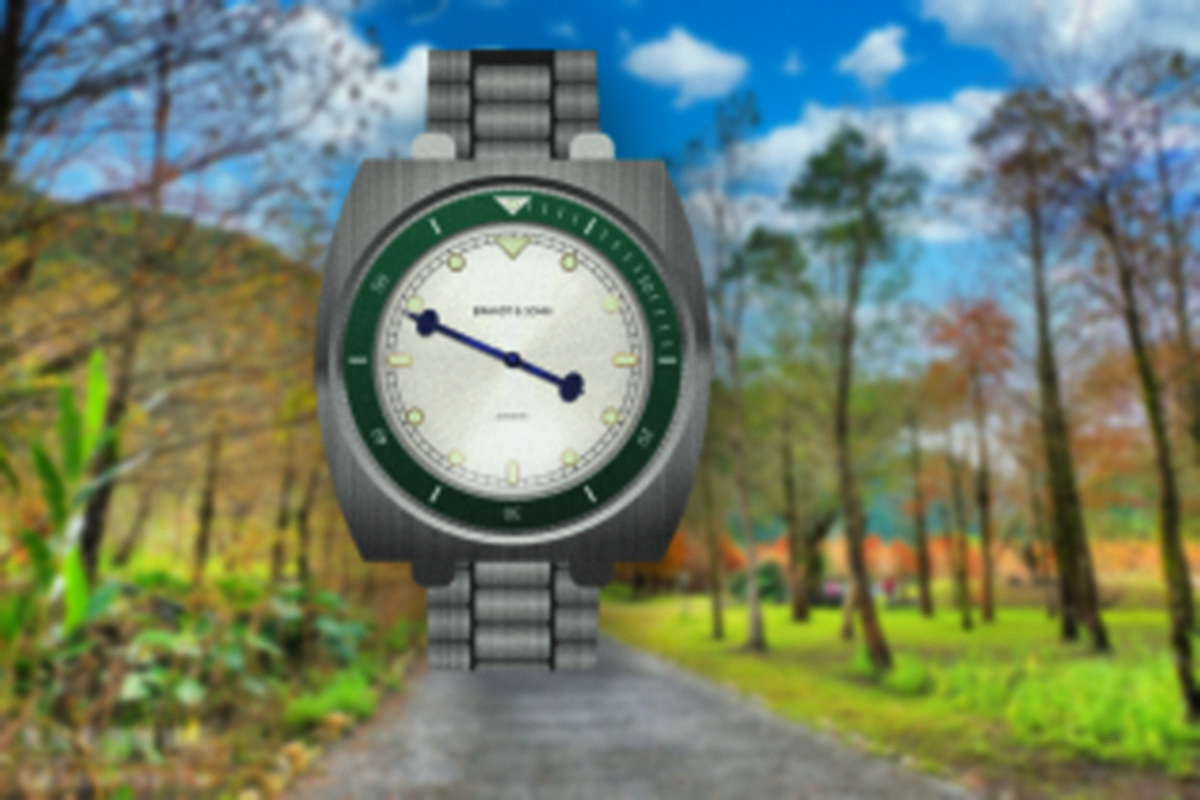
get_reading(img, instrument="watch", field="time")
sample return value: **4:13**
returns **3:49**
